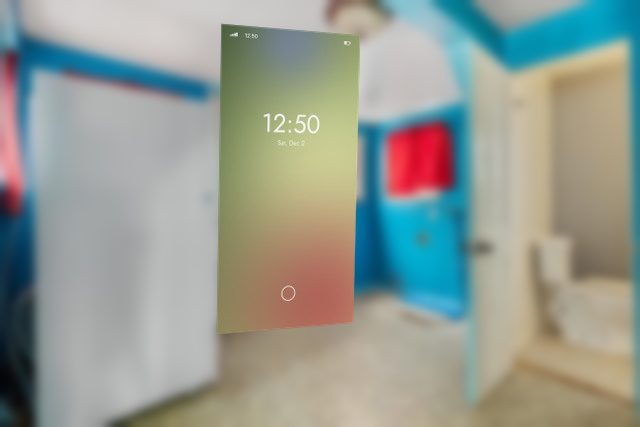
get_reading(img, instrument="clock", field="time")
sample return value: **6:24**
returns **12:50**
